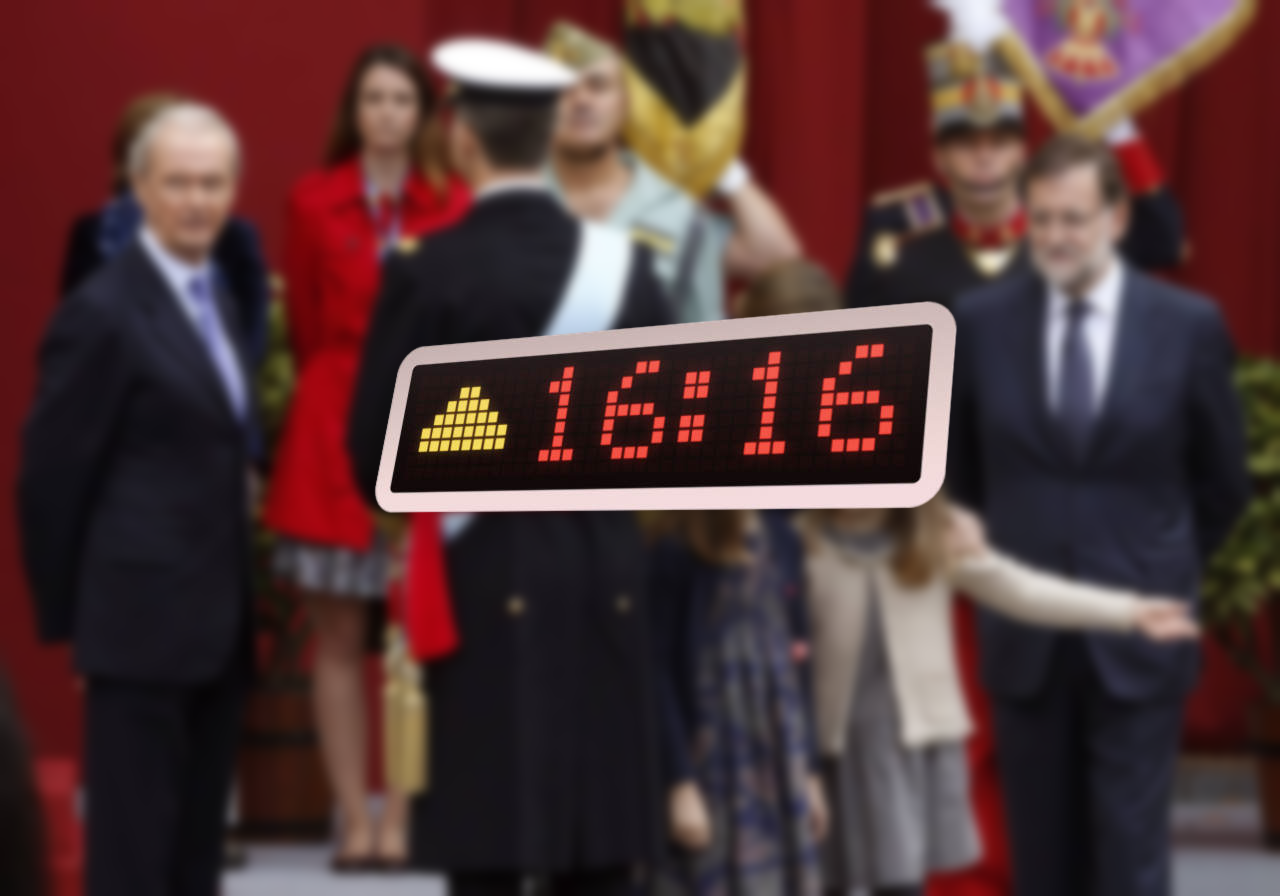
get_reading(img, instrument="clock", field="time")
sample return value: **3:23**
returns **16:16**
